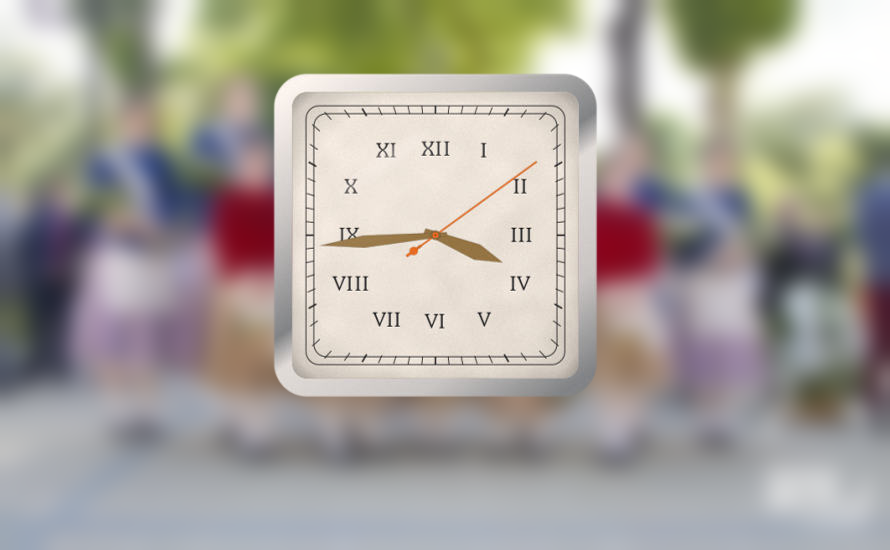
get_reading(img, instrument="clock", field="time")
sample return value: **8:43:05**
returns **3:44:09**
